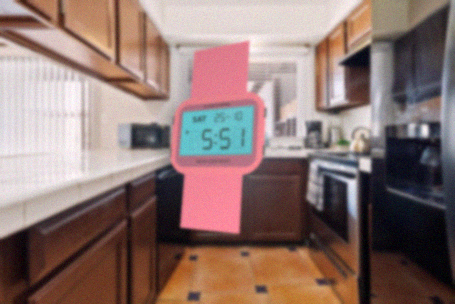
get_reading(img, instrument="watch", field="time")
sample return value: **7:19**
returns **5:51**
